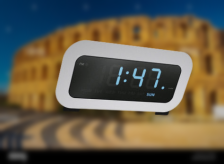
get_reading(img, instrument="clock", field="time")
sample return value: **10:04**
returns **1:47**
